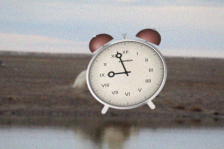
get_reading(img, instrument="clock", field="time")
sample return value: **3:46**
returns **8:57**
